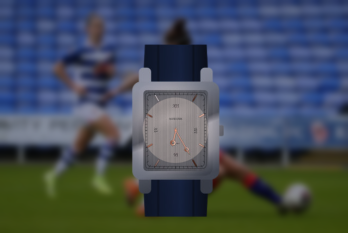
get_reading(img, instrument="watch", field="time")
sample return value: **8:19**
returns **6:25**
